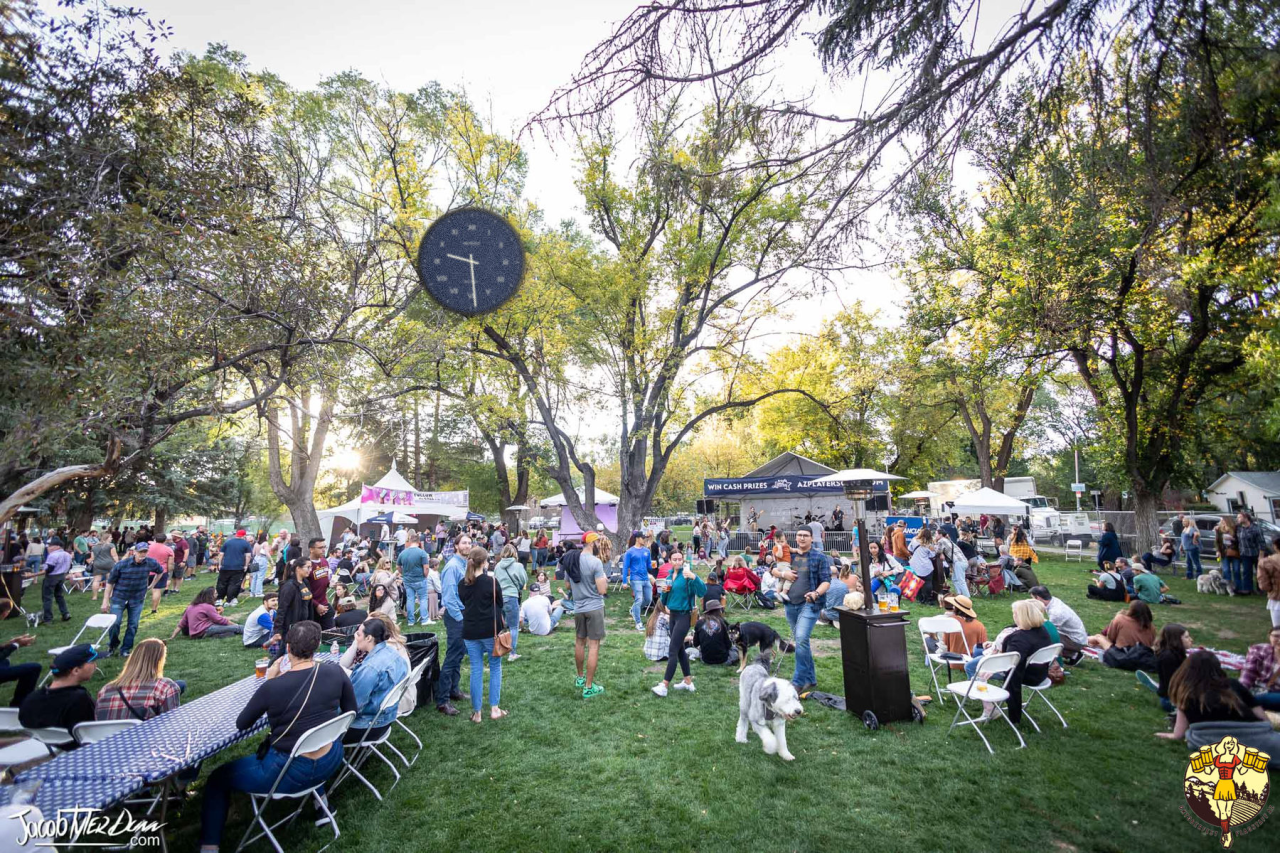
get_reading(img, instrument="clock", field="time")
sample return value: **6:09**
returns **9:29**
